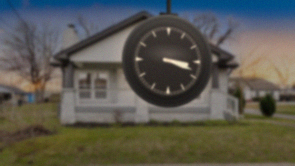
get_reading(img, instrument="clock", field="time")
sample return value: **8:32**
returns **3:18**
